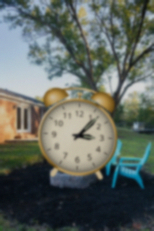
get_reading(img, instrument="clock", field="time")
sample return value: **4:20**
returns **3:07**
